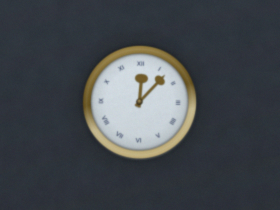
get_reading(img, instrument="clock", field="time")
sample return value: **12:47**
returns **12:07**
